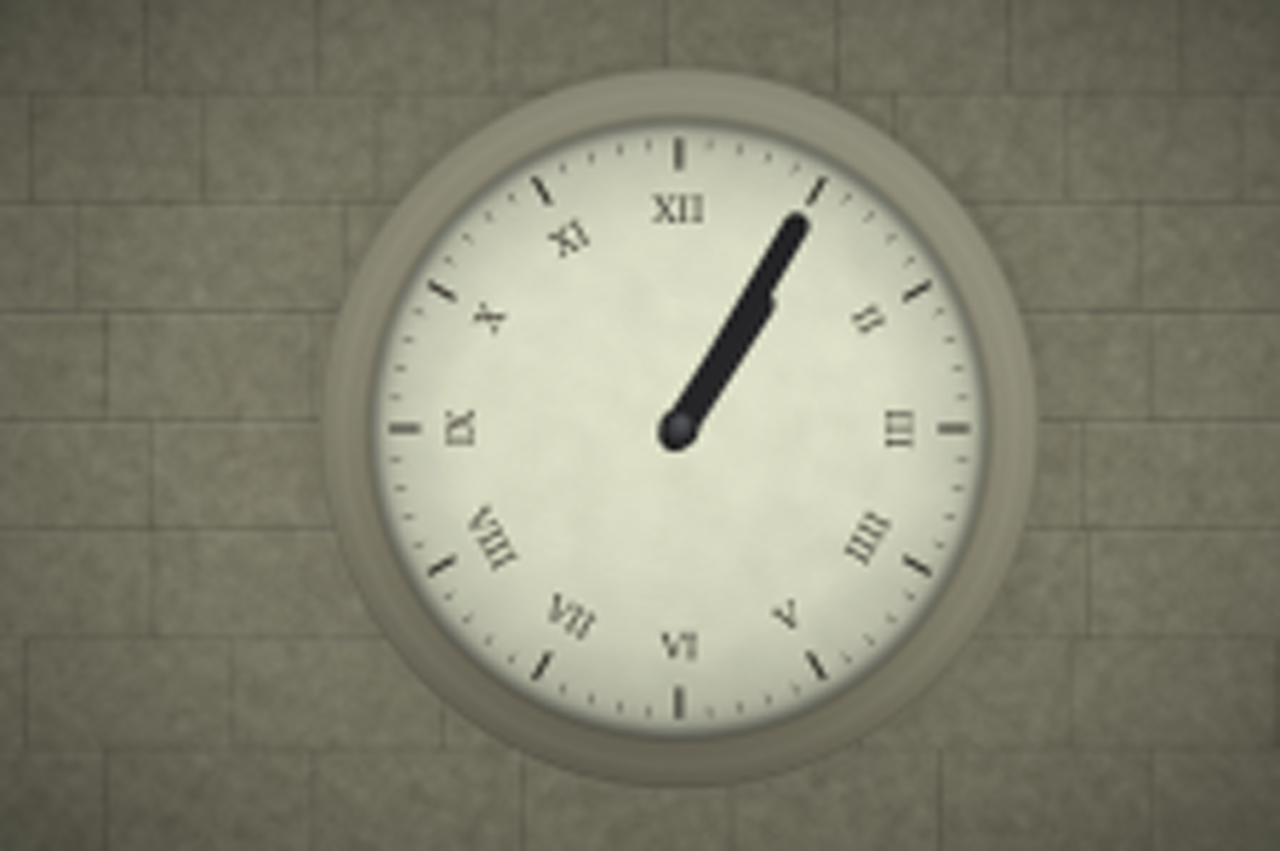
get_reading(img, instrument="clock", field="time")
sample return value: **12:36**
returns **1:05**
